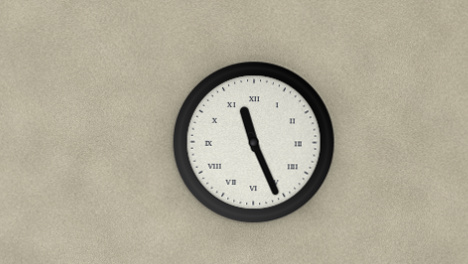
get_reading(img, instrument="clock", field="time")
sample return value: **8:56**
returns **11:26**
